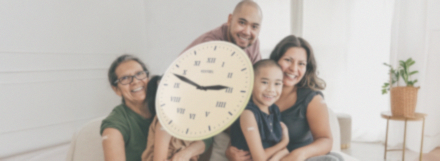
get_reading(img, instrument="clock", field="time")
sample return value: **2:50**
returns **2:48**
